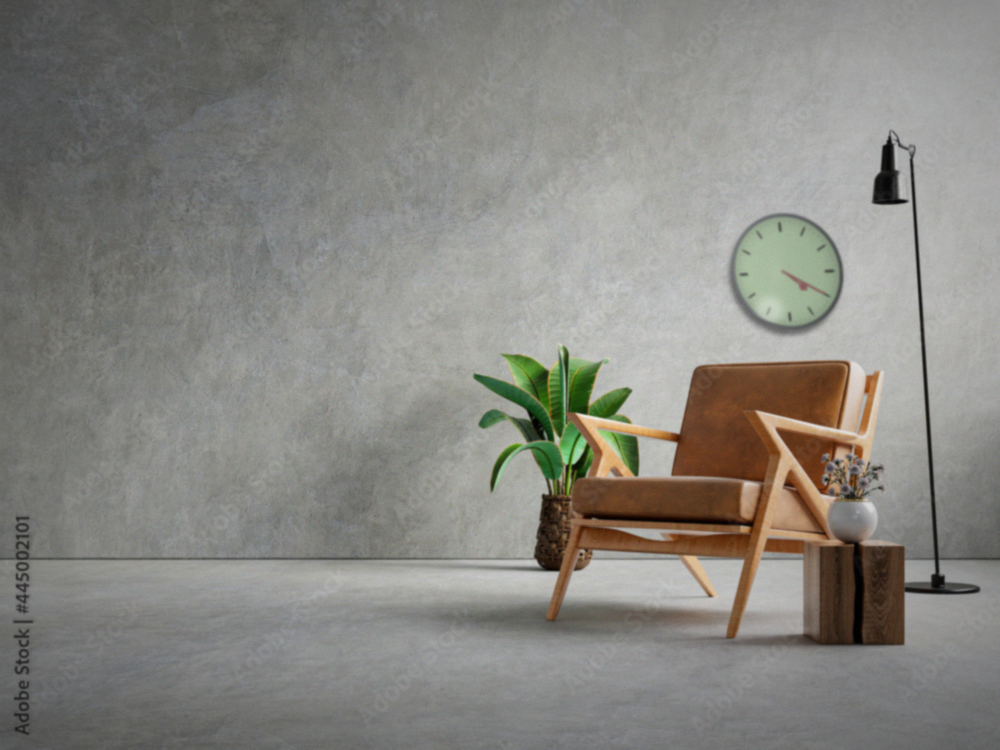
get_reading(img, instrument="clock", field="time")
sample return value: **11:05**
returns **4:20**
